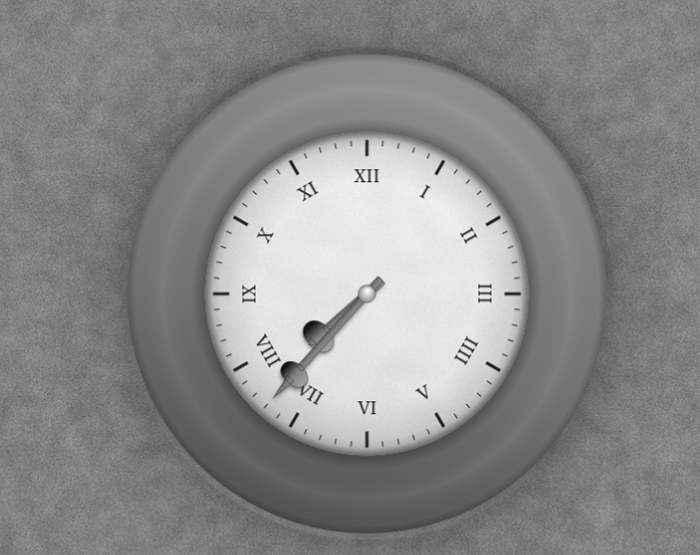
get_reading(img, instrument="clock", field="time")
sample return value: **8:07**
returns **7:37**
